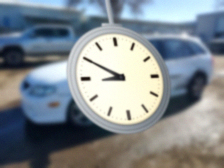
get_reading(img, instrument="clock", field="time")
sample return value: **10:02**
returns **8:50**
